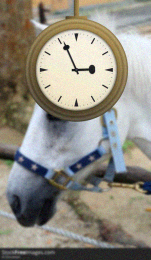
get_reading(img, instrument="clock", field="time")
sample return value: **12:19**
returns **2:56**
